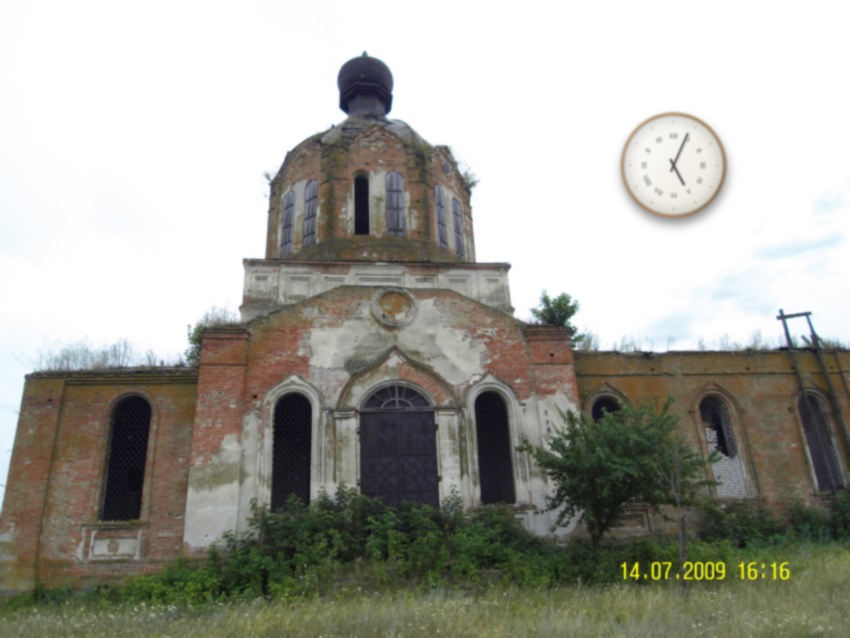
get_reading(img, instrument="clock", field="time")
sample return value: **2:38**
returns **5:04**
